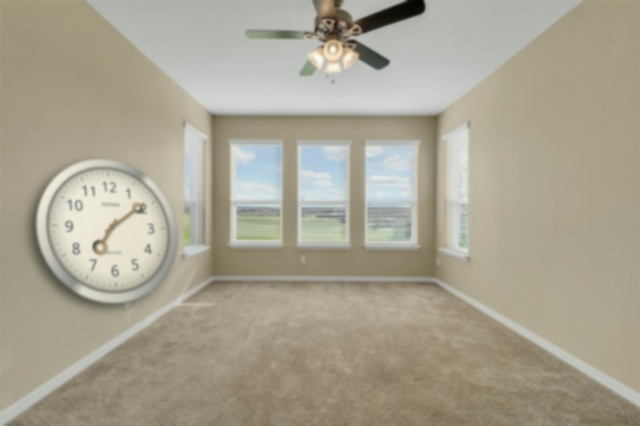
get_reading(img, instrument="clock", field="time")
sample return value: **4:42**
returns **7:09**
